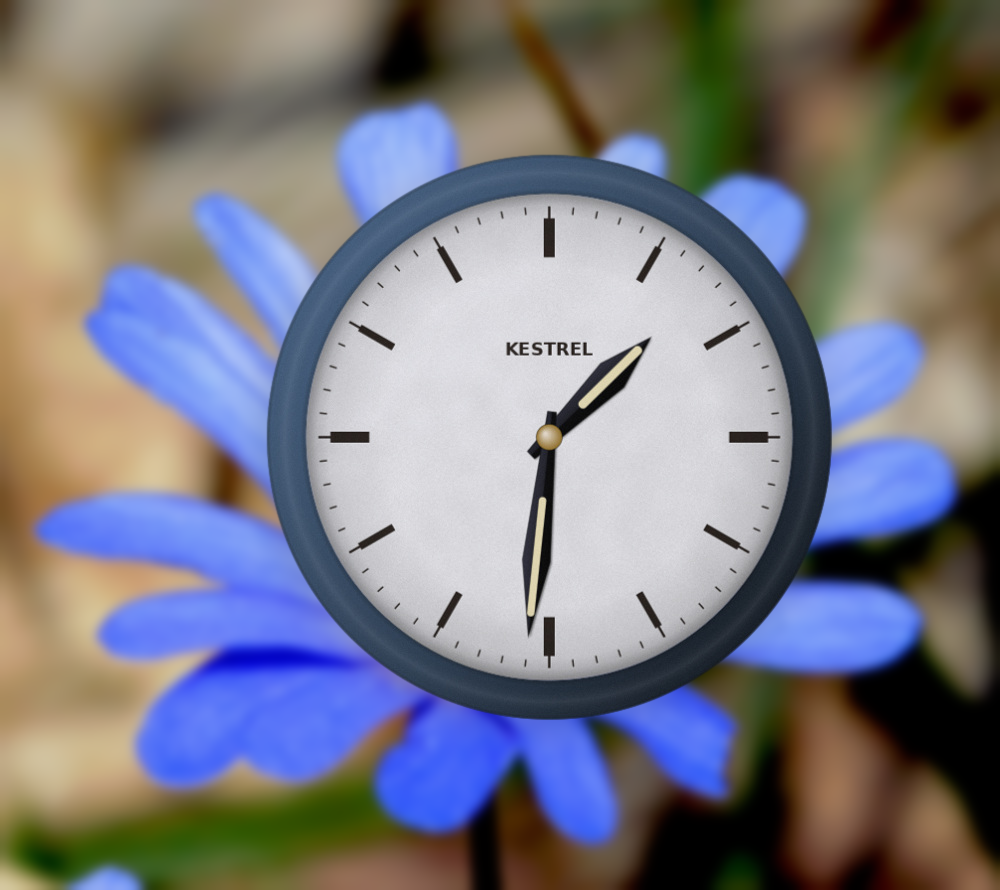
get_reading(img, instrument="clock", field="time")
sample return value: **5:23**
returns **1:31**
